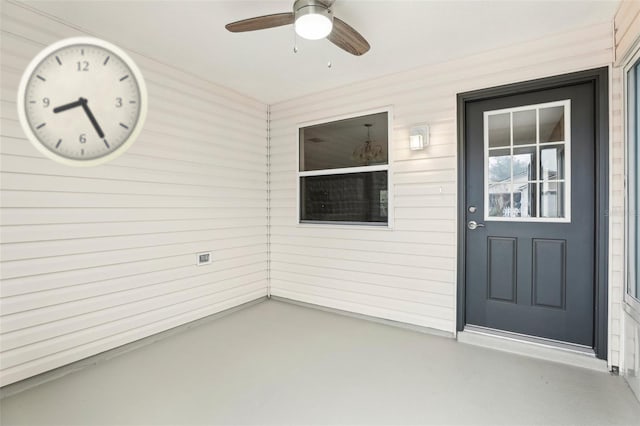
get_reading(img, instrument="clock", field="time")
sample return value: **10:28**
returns **8:25**
